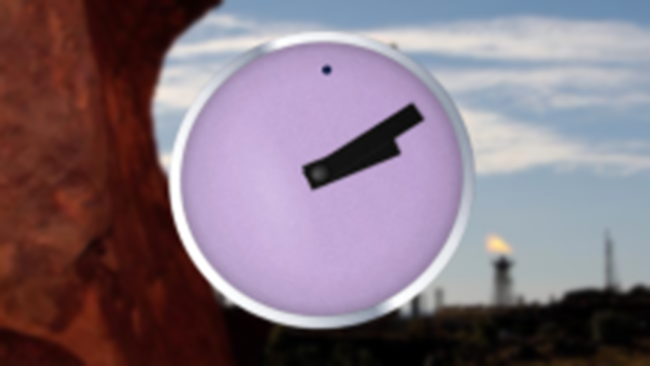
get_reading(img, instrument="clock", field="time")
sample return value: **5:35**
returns **2:09**
